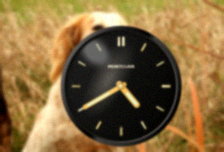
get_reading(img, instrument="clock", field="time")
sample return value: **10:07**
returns **4:40**
